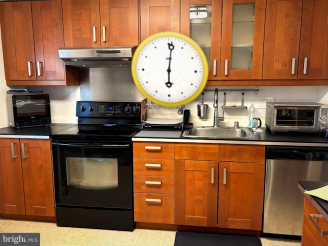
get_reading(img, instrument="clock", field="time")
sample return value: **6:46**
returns **6:01**
